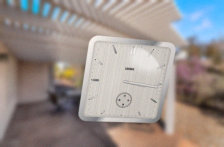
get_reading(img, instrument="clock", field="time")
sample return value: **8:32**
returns **3:16**
